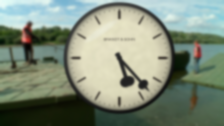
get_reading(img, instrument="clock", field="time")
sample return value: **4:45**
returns **5:23**
